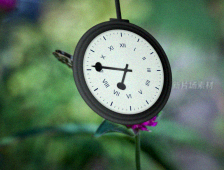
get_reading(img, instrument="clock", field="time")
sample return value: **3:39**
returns **6:46**
